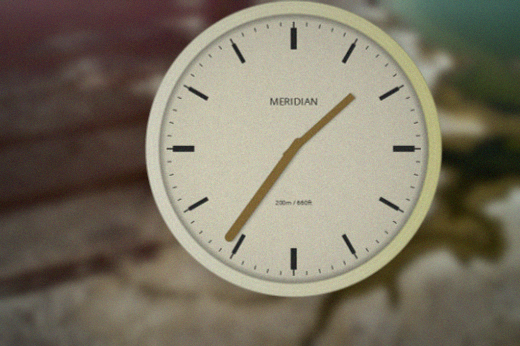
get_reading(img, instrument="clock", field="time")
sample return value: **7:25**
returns **1:36**
